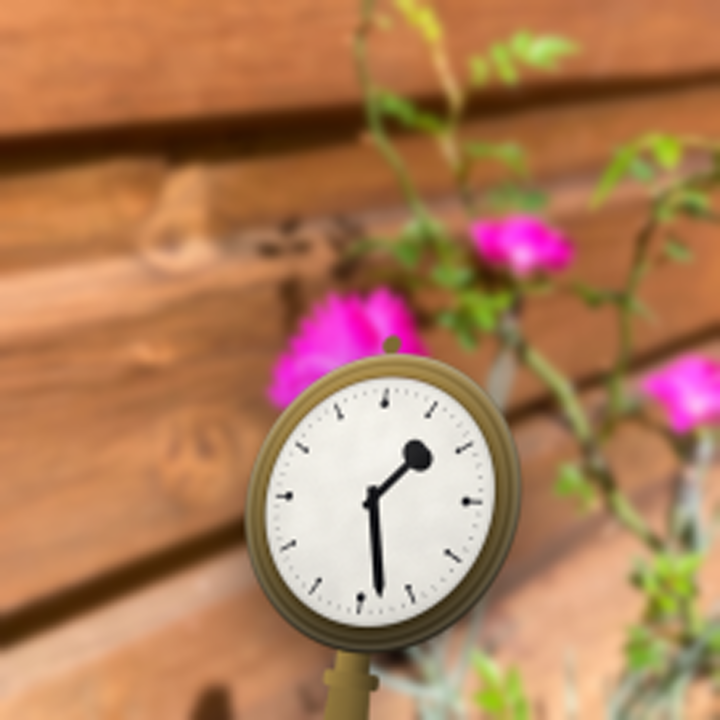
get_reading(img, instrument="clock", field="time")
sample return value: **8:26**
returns **1:28**
